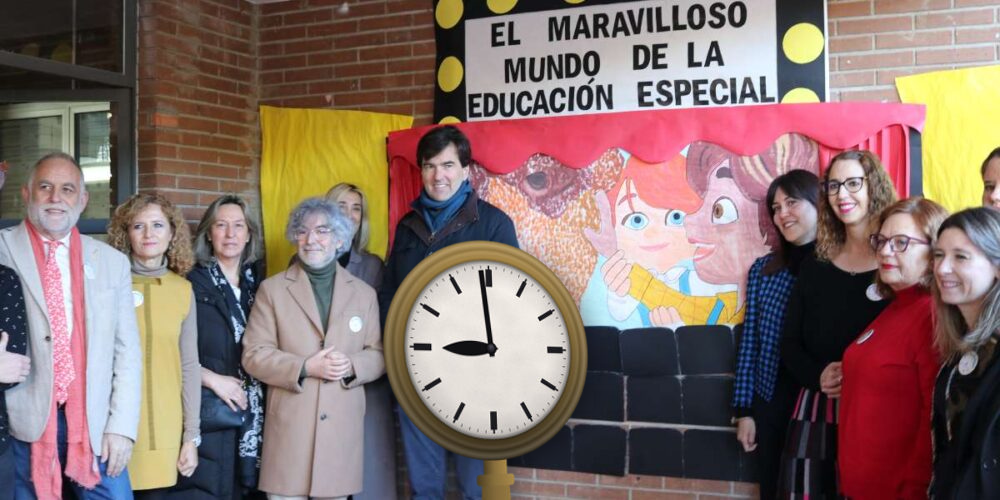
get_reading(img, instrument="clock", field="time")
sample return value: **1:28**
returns **8:59**
